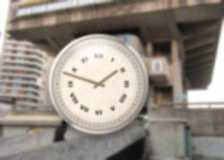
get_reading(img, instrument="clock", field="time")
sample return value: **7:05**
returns **1:48**
